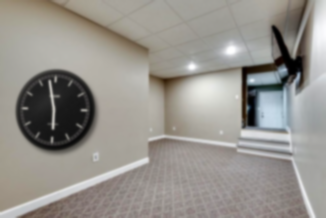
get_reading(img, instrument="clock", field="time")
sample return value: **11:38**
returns **5:58**
